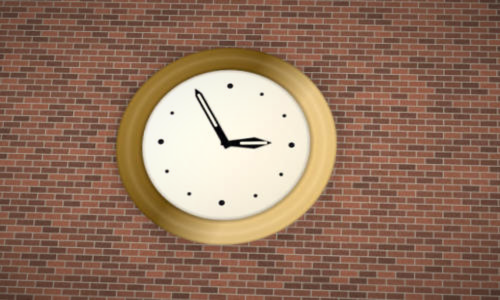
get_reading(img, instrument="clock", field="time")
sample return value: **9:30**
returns **2:55**
